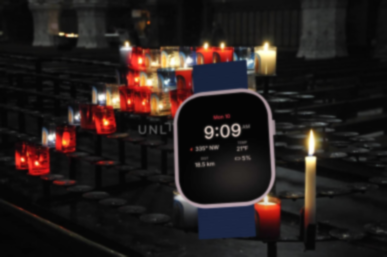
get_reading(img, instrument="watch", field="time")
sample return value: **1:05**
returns **9:09**
